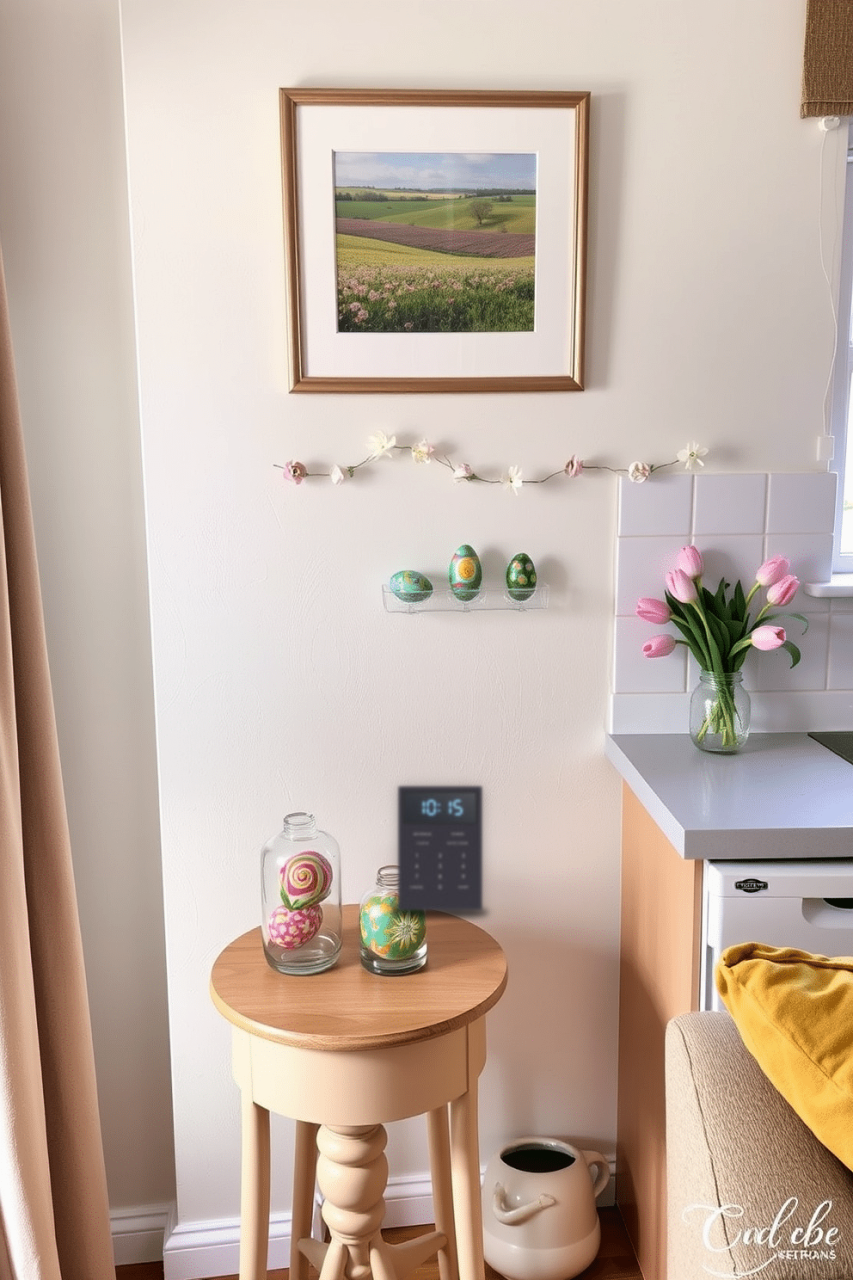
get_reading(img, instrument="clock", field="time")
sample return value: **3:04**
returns **10:15**
